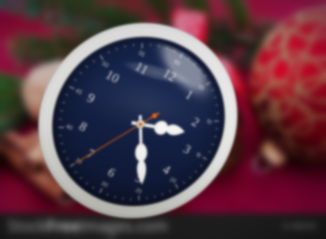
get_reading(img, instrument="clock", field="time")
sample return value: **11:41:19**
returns **2:24:35**
